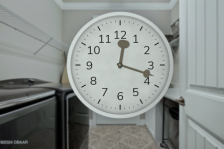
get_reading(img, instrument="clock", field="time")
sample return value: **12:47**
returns **12:18**
